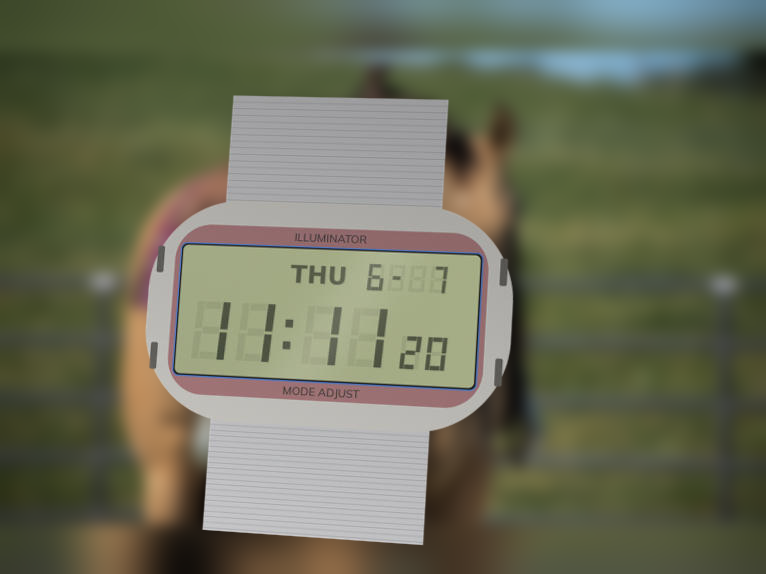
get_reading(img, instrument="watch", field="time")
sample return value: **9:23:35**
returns **11:11:20**
